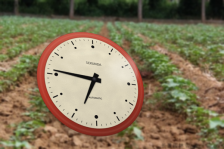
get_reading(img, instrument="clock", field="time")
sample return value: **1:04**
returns **6:46**
